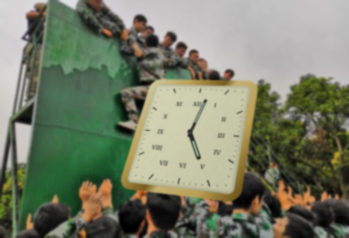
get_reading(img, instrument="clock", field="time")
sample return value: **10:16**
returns **5:02**
